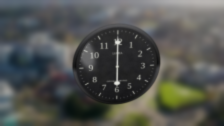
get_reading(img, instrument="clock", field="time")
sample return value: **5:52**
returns **6:00**
